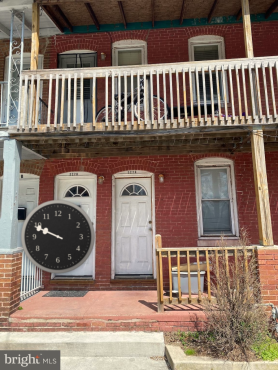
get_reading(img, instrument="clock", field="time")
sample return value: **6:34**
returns **9:49**
